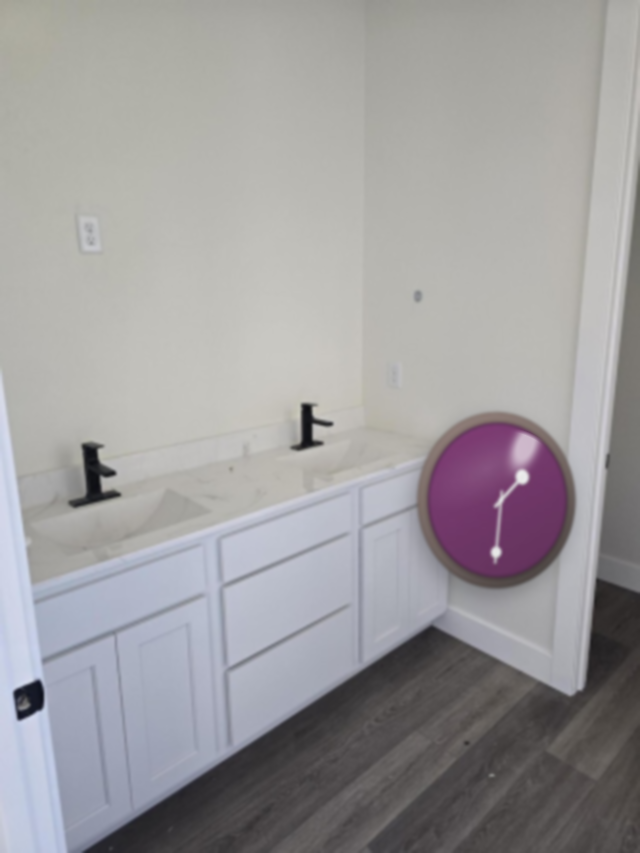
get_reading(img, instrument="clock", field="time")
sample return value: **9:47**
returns **1:31**
